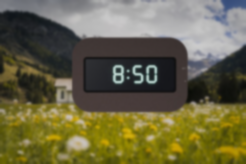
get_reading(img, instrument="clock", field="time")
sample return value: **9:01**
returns **8:50**
